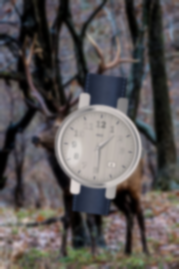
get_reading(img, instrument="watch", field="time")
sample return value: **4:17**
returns **1:29**
